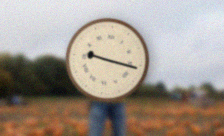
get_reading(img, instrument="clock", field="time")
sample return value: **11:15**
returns **9:16**
